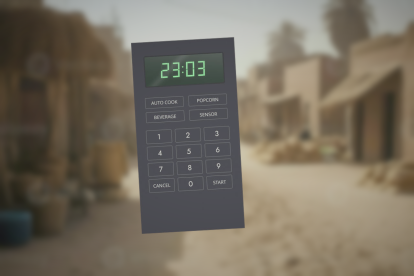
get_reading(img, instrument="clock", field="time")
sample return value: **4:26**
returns **23:03**
